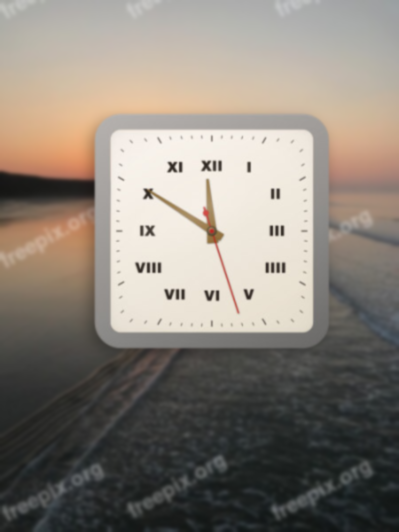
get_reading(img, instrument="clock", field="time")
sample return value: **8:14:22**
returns **11:50:27**
